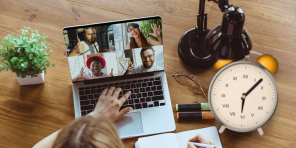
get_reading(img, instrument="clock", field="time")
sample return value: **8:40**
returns **6:07**
